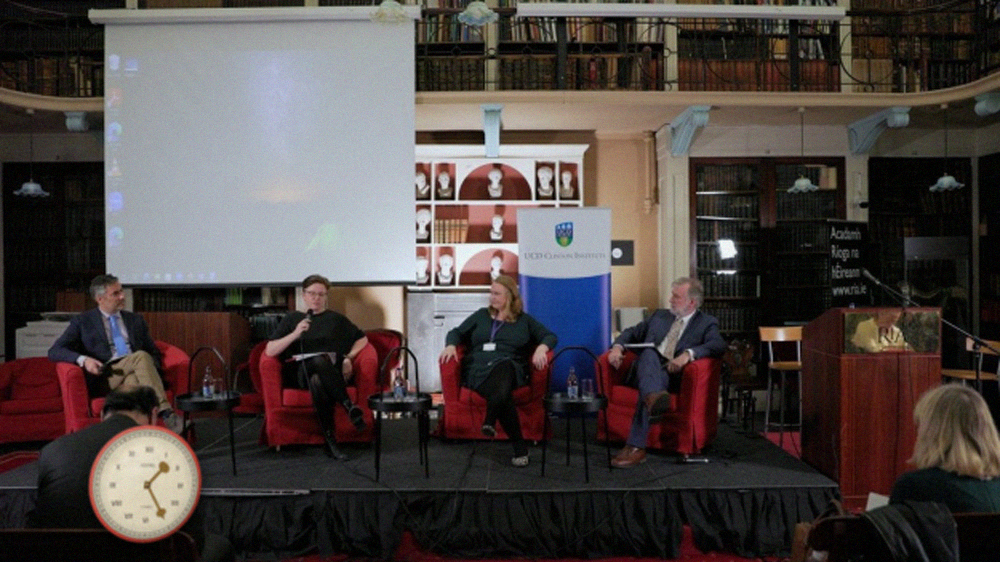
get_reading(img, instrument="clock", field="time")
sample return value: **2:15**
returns **1:25**
